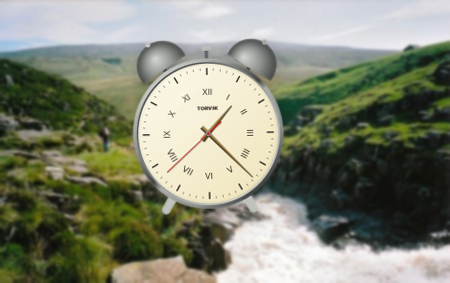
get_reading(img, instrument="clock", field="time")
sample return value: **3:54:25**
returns **1:22:38**
